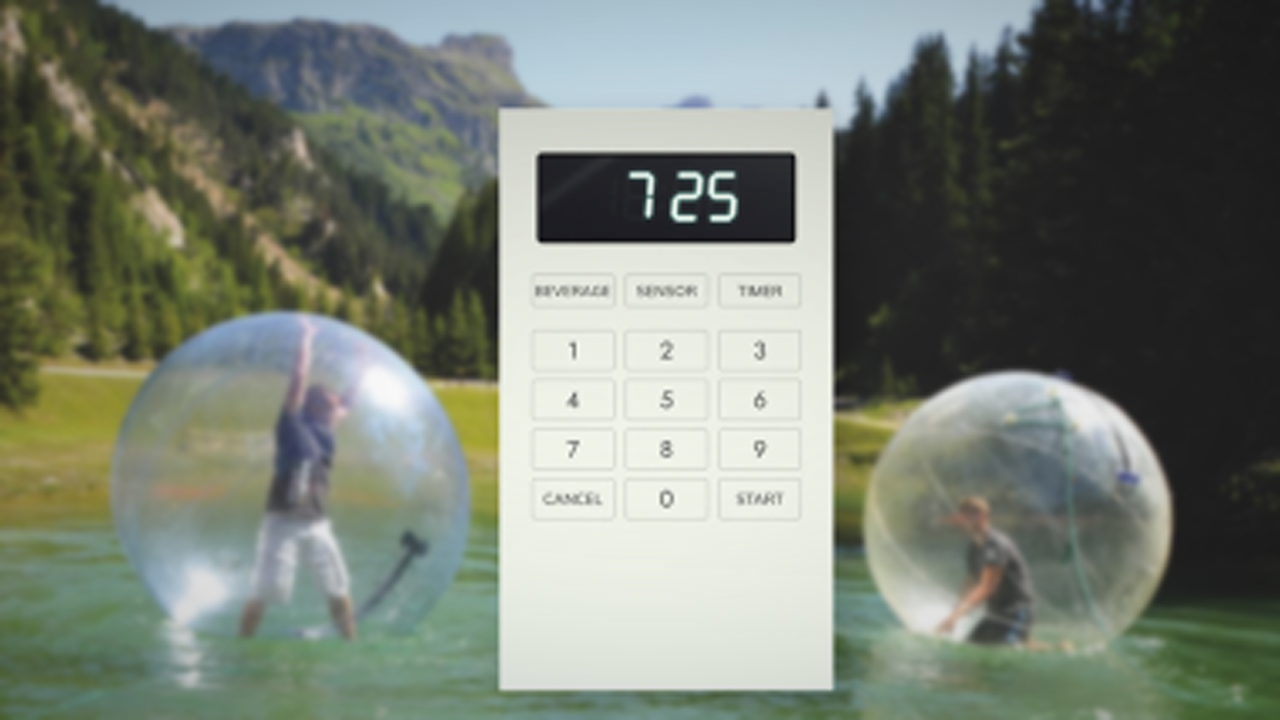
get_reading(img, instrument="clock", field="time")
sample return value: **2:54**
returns **7:25**
